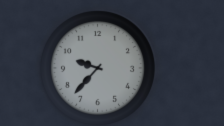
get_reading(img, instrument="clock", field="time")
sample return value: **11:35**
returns **9:37**
